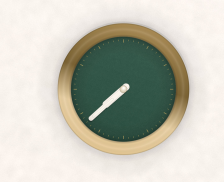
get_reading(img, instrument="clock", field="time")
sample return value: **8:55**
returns **7:38**
